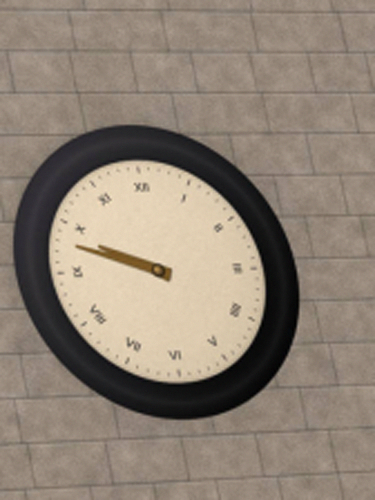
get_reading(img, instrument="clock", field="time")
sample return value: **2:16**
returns **9:48**
